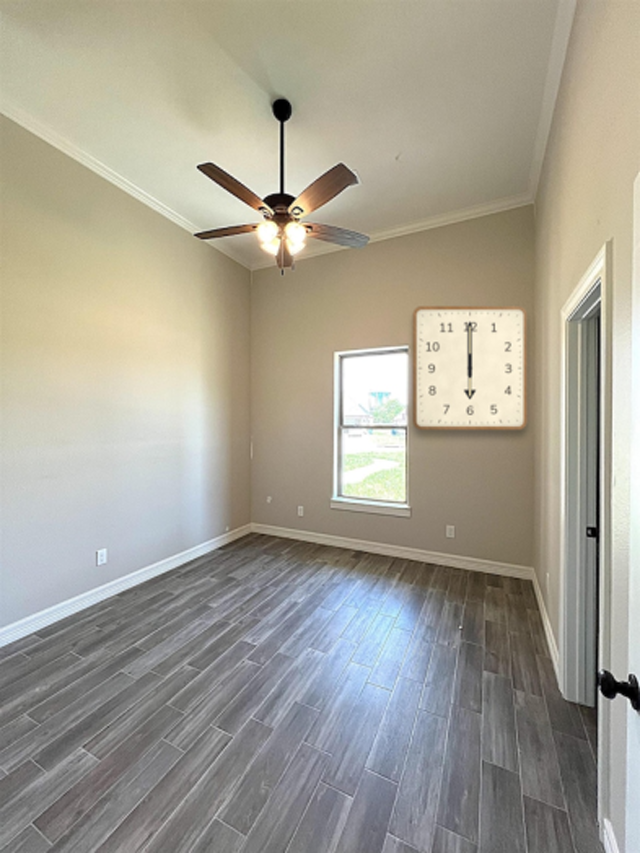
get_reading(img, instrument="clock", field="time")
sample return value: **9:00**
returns **6:00**
